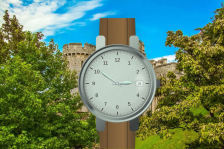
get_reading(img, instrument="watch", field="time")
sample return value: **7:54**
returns **2:51**
